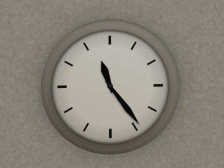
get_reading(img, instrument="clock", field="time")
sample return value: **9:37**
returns **11:24**
